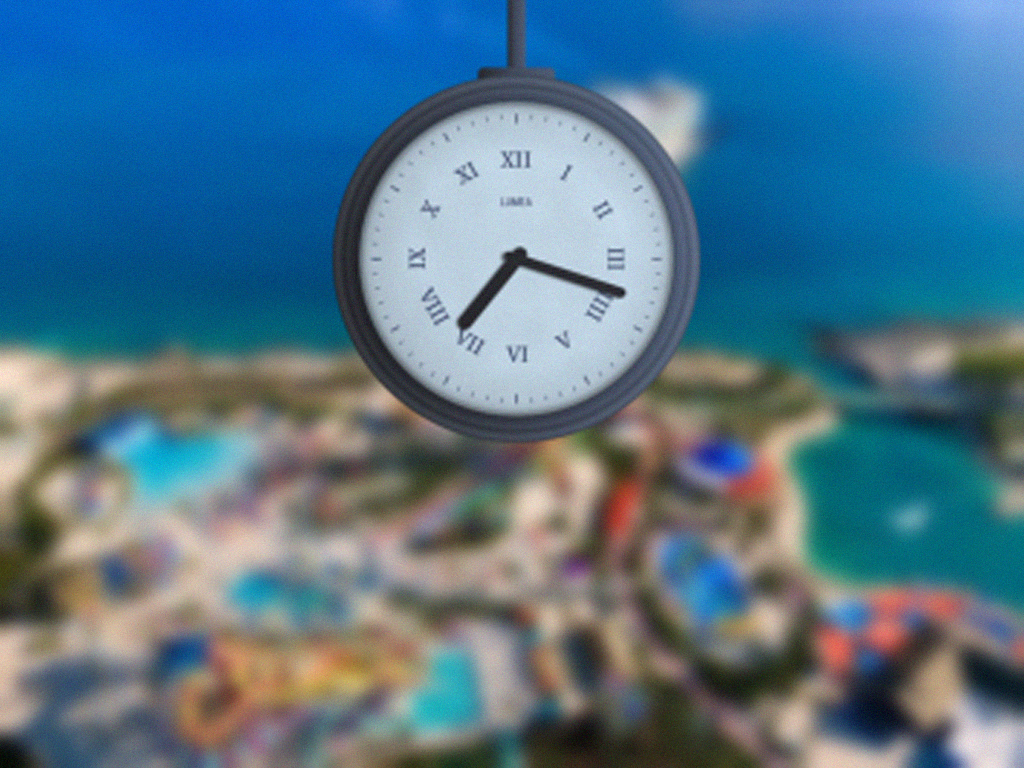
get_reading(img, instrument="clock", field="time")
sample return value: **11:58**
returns **7:18**
